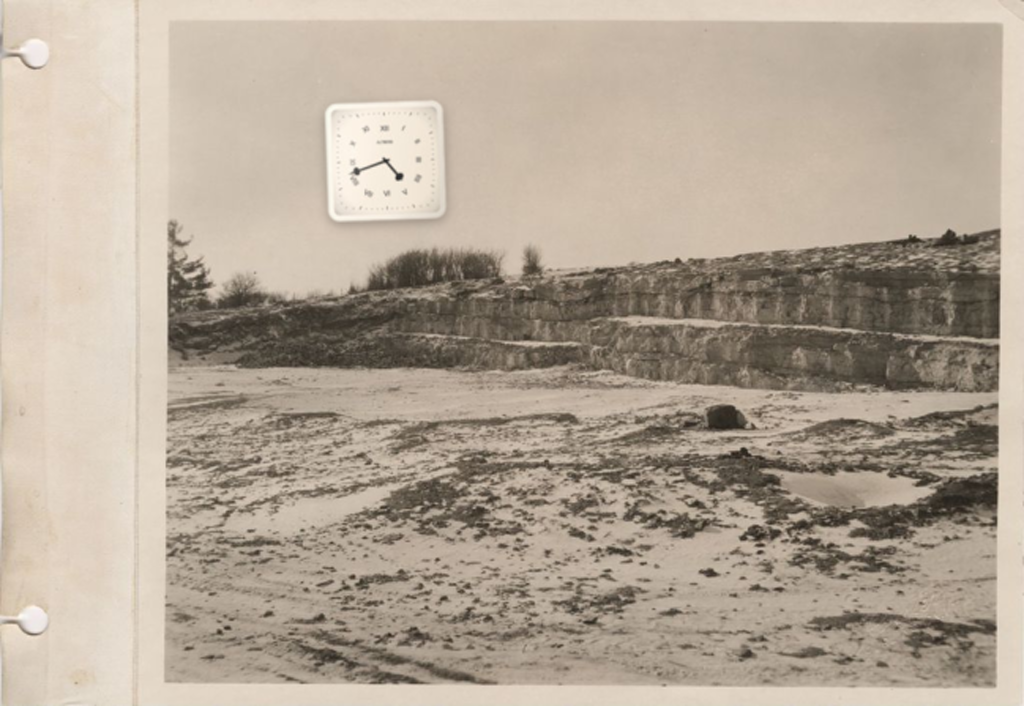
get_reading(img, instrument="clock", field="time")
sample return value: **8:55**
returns **4:42**
